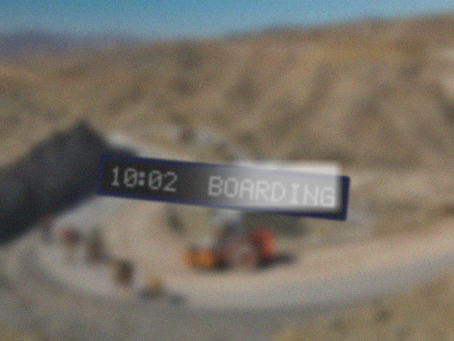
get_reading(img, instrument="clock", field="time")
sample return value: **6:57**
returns **10:02**
